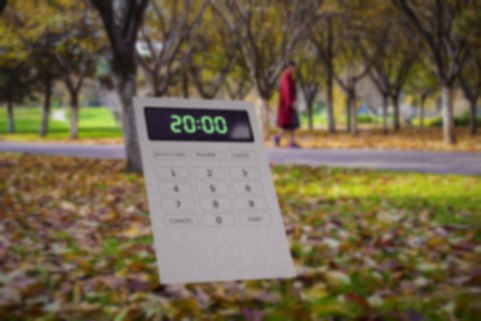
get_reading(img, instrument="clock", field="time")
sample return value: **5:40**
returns **20:00**
